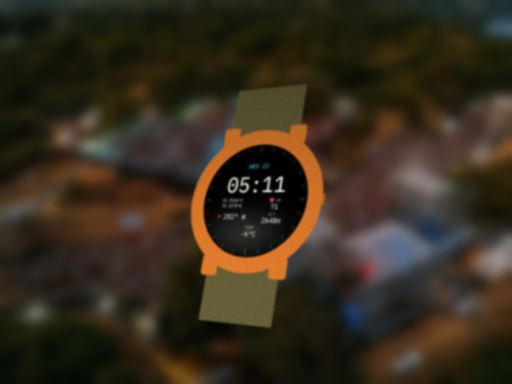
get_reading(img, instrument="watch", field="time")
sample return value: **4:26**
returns **5:11**
